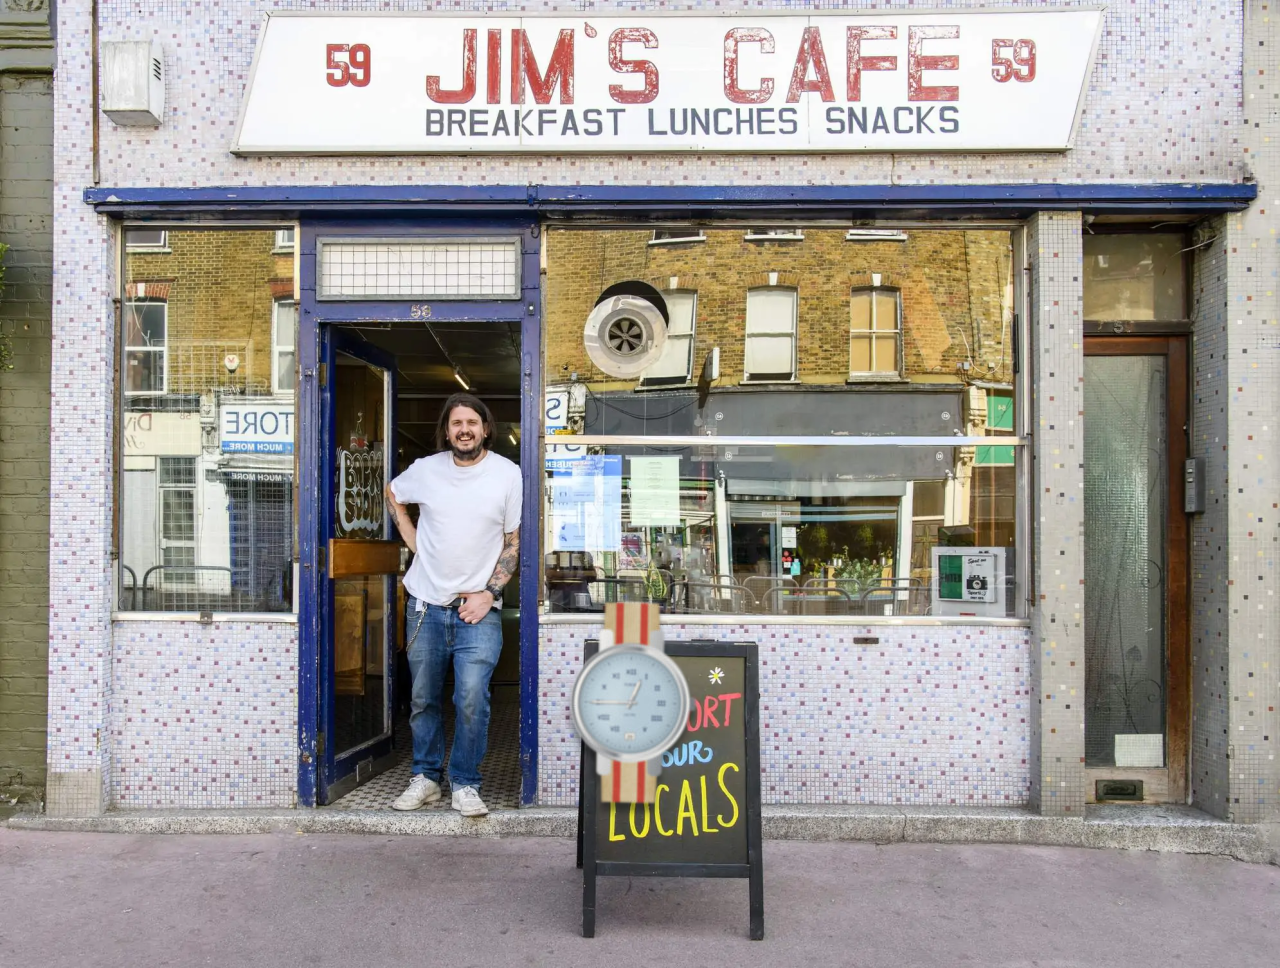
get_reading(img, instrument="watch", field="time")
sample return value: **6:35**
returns **12:45**
